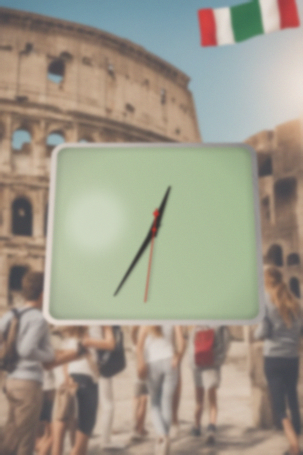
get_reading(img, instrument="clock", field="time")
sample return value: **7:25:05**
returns **12:34:31**
